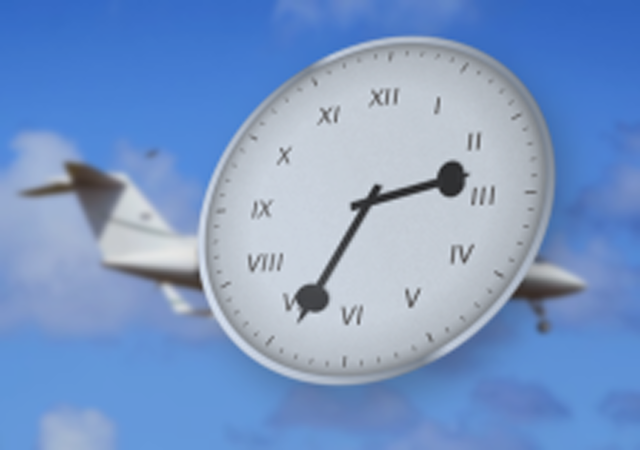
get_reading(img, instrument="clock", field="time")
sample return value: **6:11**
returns **2:34**
